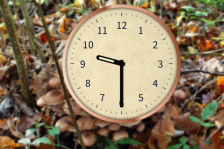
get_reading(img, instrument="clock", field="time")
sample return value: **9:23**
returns **9:30**
